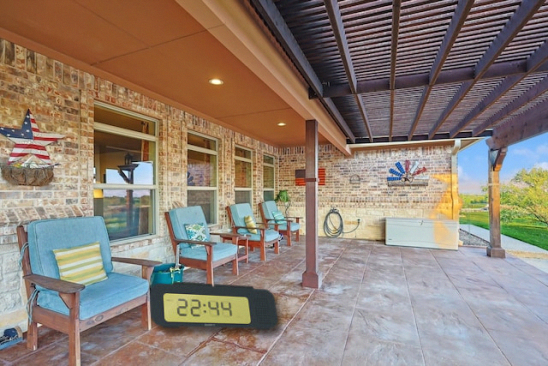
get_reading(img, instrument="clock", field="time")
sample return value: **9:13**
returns **22:44**
